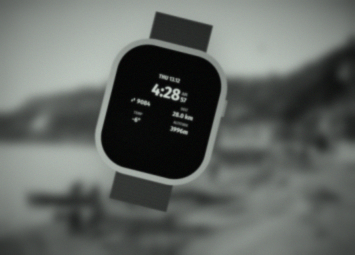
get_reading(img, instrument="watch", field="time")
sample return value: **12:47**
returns **4:28**
